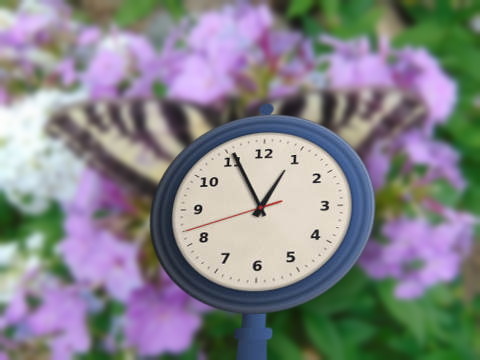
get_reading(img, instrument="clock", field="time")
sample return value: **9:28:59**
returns **12:55:42**
